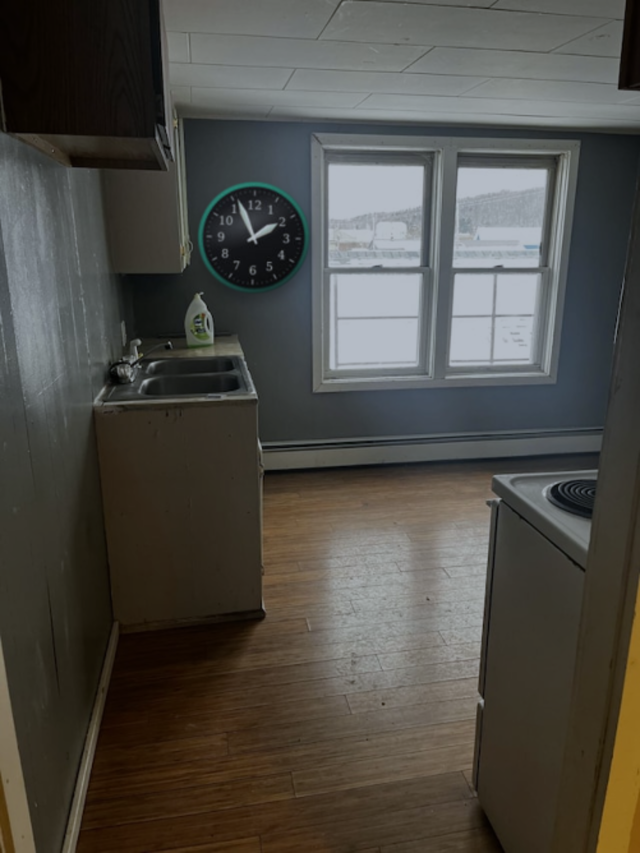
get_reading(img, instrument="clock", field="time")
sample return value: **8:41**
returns **1:56**
